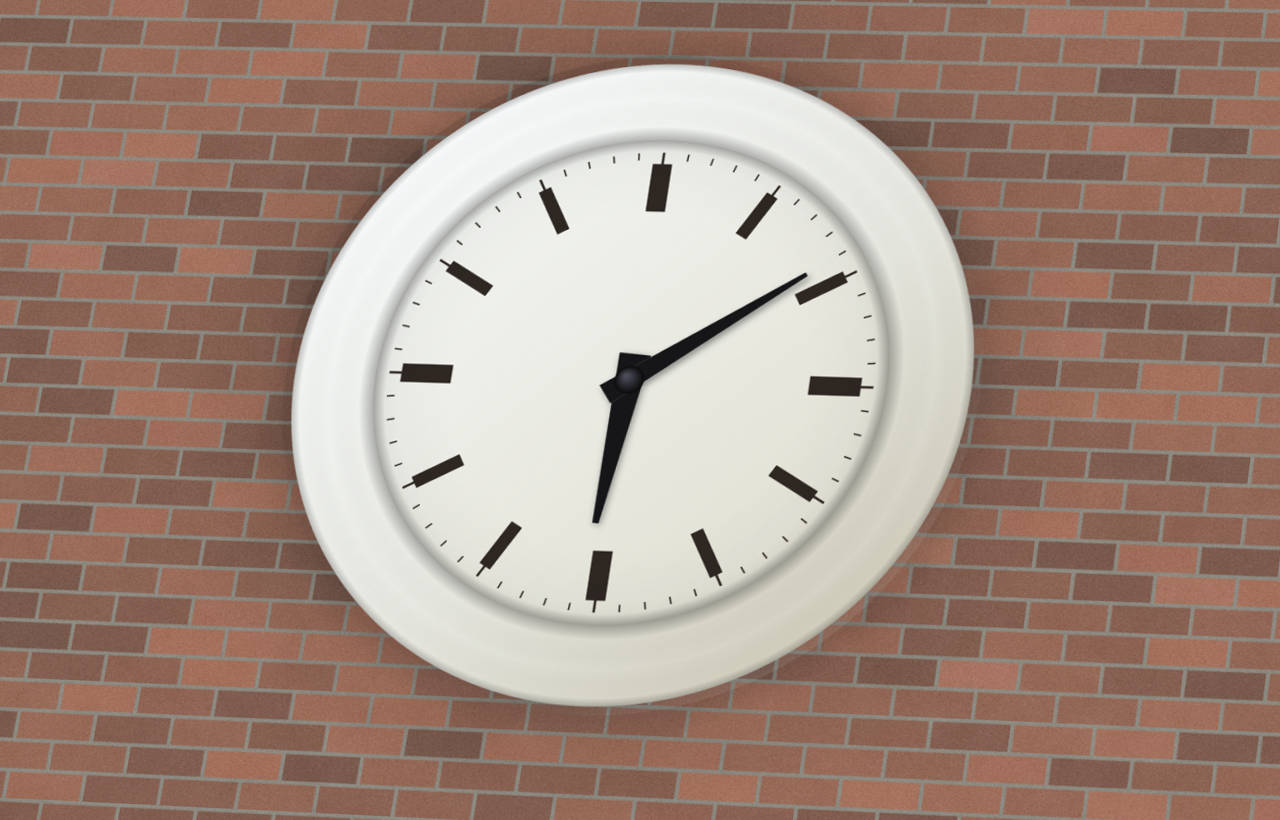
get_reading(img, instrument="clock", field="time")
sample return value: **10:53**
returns **6:09**
